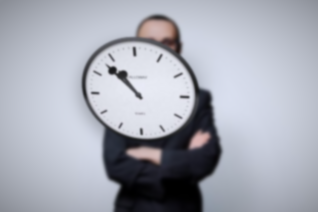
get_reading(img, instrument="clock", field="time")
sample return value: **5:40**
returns **10:53**
